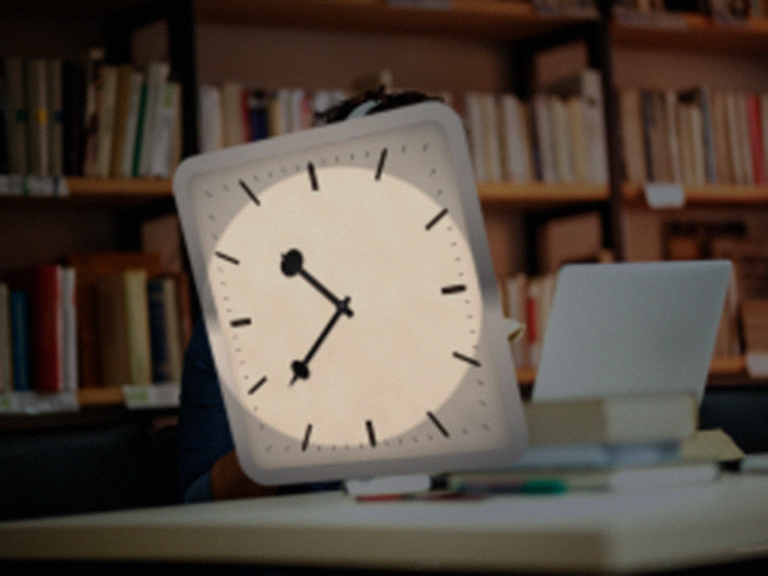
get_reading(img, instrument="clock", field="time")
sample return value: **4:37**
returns **10:38**
